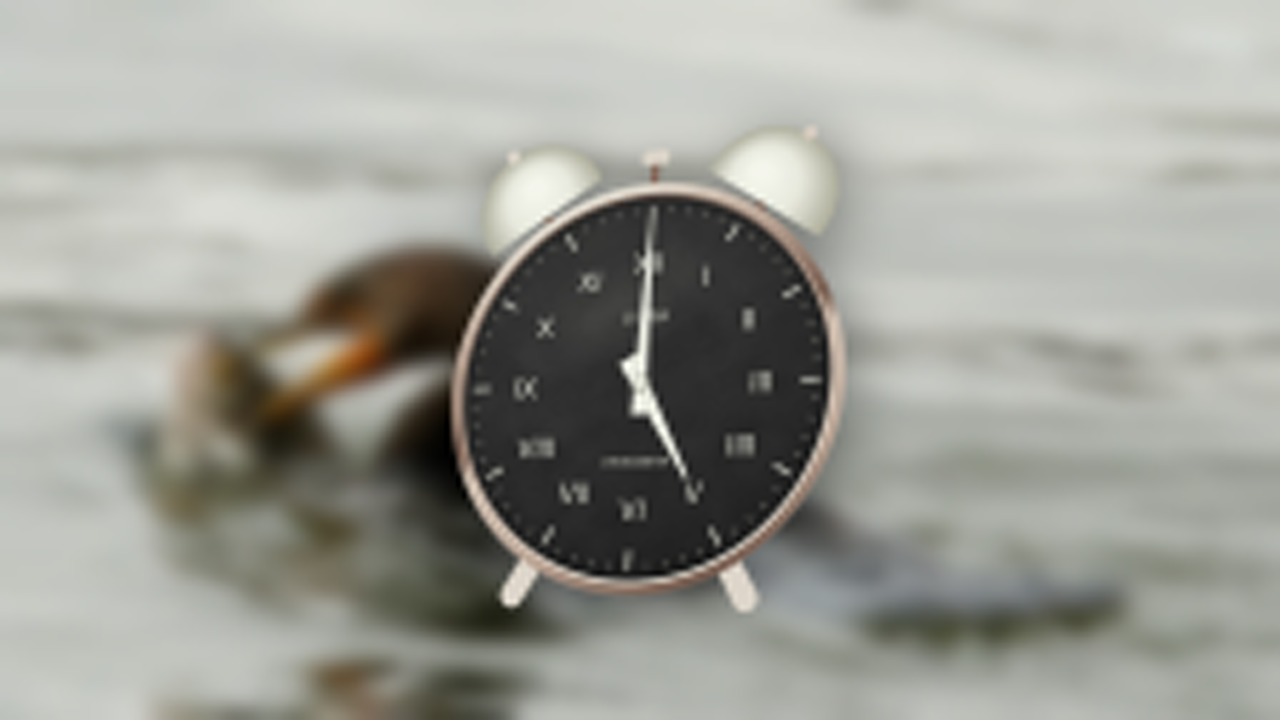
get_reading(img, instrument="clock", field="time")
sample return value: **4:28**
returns **5:00**
